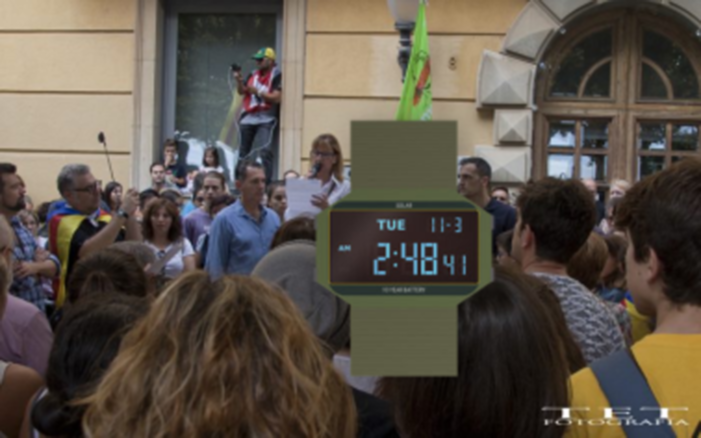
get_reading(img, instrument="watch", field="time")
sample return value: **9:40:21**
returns **2:48:41**
